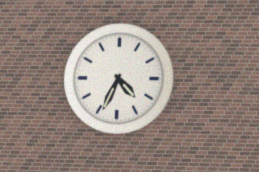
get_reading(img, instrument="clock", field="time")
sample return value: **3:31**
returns **4:34**
